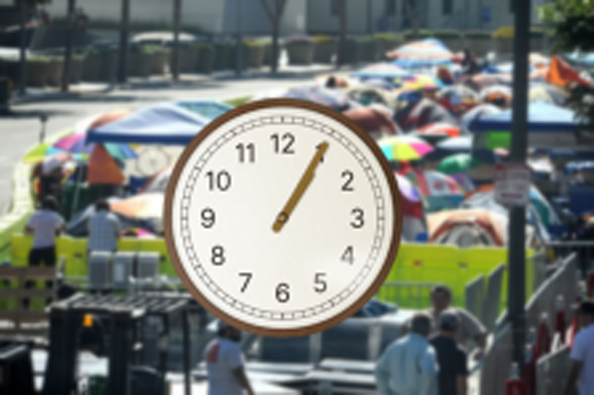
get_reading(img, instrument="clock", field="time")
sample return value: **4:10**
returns **1:05**
